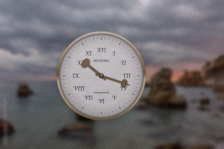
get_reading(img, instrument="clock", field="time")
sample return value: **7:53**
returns **10:18**
